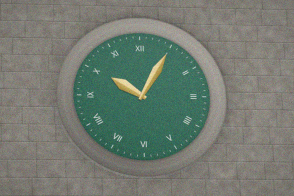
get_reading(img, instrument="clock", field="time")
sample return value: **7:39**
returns **10:05**
